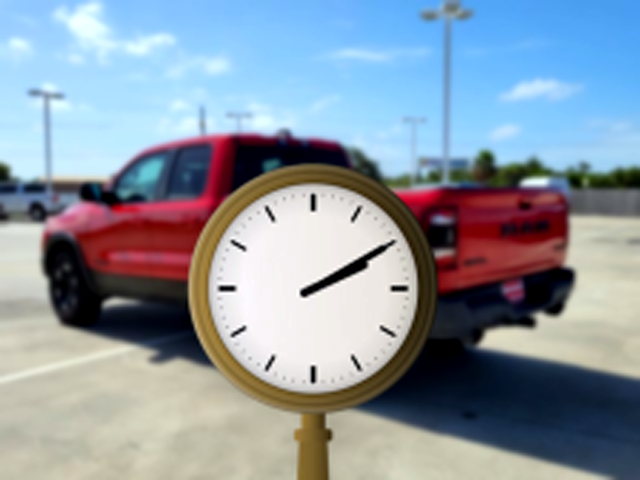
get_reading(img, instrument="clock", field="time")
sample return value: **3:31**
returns **2:10**
